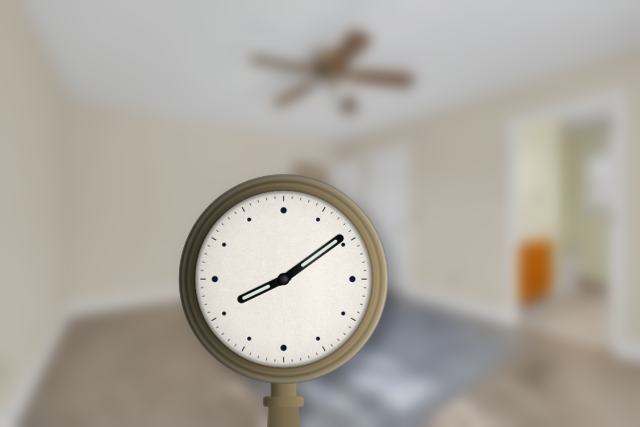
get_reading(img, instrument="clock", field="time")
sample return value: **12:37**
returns **8:09**
